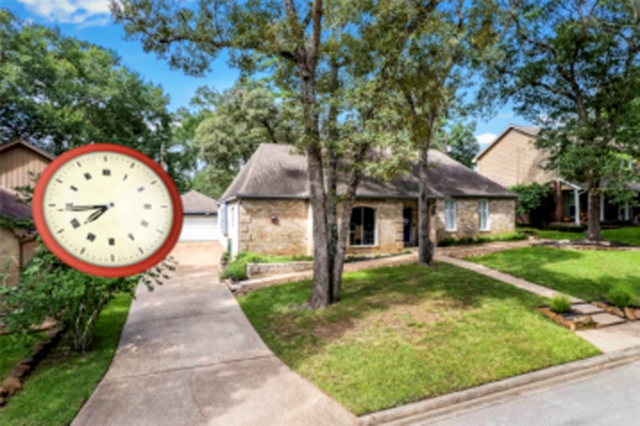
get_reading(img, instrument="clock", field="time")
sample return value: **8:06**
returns **7:44**
